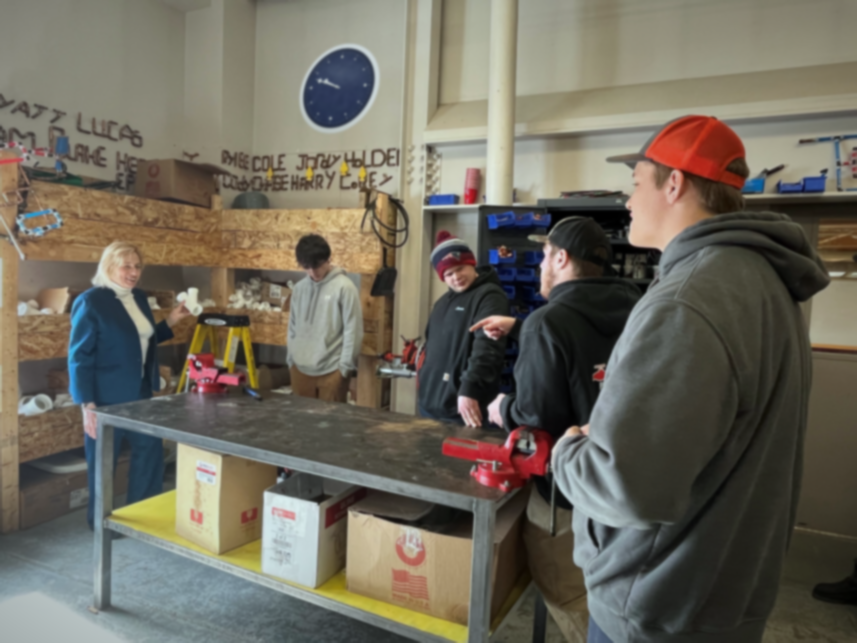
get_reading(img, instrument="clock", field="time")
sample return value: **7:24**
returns **9:48**
